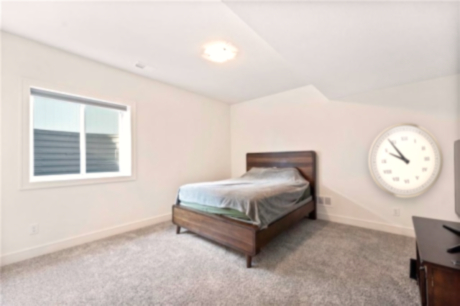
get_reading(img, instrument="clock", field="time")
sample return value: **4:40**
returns **9:54**
